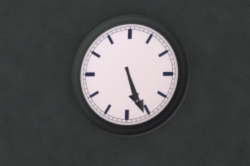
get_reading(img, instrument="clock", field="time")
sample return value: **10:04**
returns **5:26**
